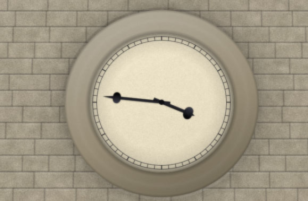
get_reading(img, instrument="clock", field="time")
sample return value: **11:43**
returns **3:46**
